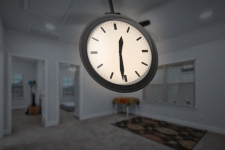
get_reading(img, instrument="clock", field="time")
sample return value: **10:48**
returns **12:31**
